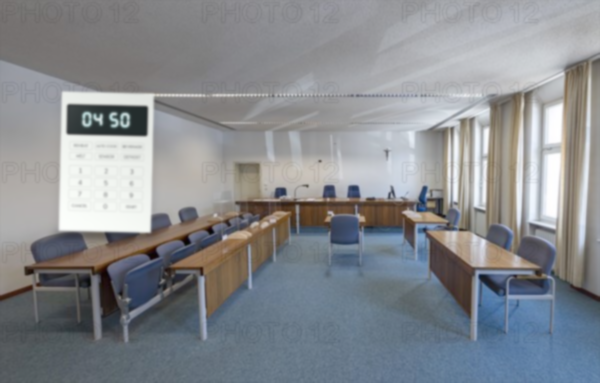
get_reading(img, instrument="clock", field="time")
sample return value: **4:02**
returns **4:50**
